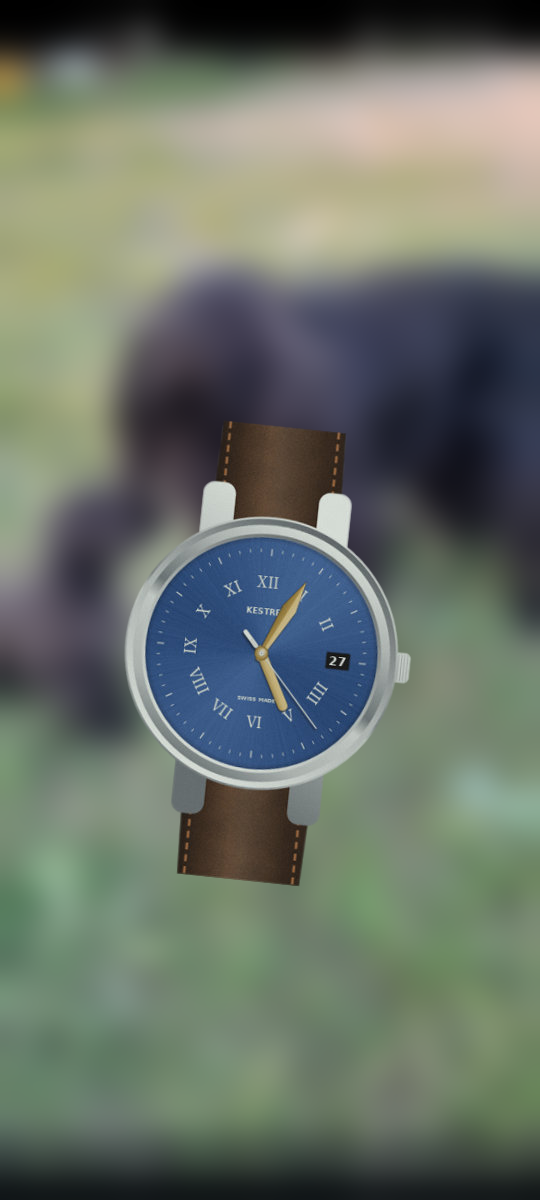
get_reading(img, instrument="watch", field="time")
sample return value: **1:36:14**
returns **5:04:23**
